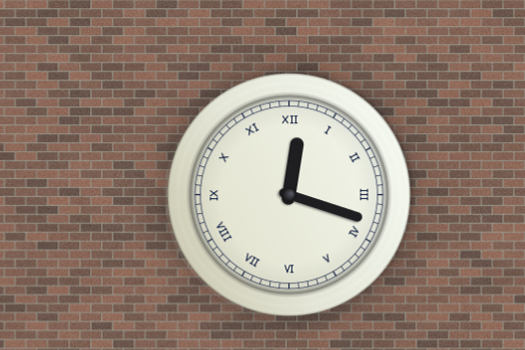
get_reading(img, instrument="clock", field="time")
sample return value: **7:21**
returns **12:18**
